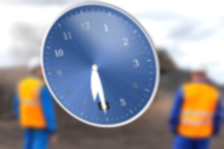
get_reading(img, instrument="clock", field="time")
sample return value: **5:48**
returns **6:30**
